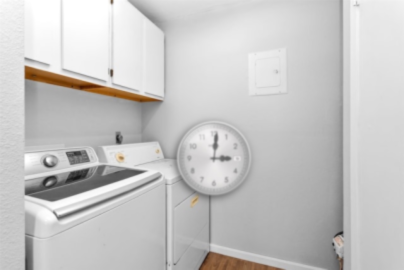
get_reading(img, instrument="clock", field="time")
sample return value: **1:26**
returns **3:01**
